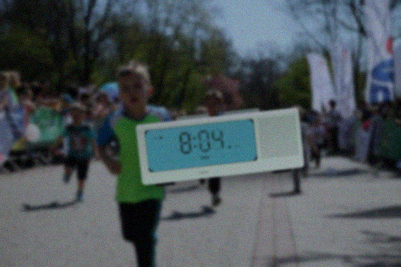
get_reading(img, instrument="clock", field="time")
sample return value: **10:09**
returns **8:04**
